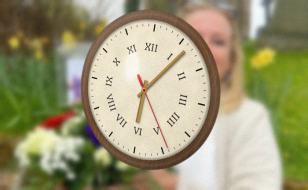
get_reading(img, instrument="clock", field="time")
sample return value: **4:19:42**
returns **6:06:24**
